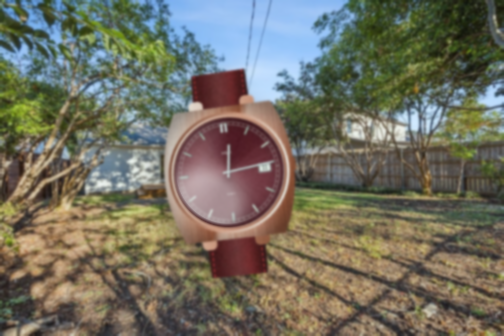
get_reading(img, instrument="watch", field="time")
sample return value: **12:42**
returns **12:14**
